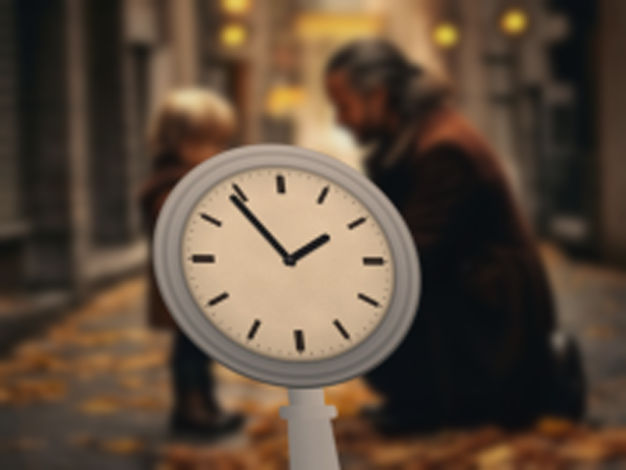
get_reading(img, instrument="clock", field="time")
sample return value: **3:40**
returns **1:54**
